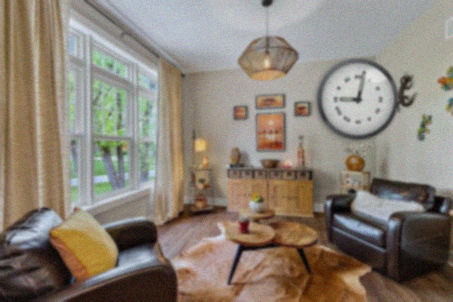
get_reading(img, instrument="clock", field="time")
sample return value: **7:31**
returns **9:02**
